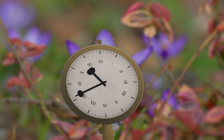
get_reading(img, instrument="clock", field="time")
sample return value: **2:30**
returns **10:41**
